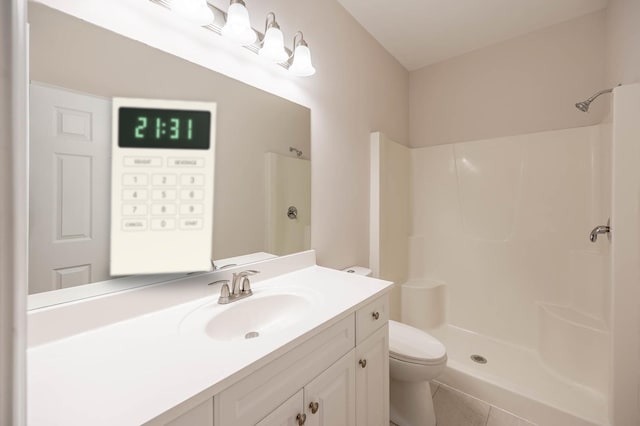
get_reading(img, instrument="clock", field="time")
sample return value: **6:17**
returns **21:31**
